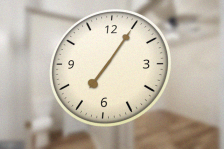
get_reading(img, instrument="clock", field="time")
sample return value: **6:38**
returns **7:05**
